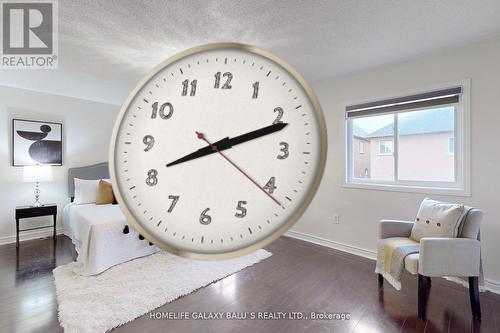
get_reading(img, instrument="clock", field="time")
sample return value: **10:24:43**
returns **8:11:21**
